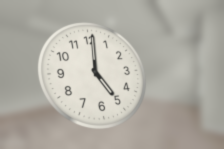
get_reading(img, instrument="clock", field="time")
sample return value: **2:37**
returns **5:01**
